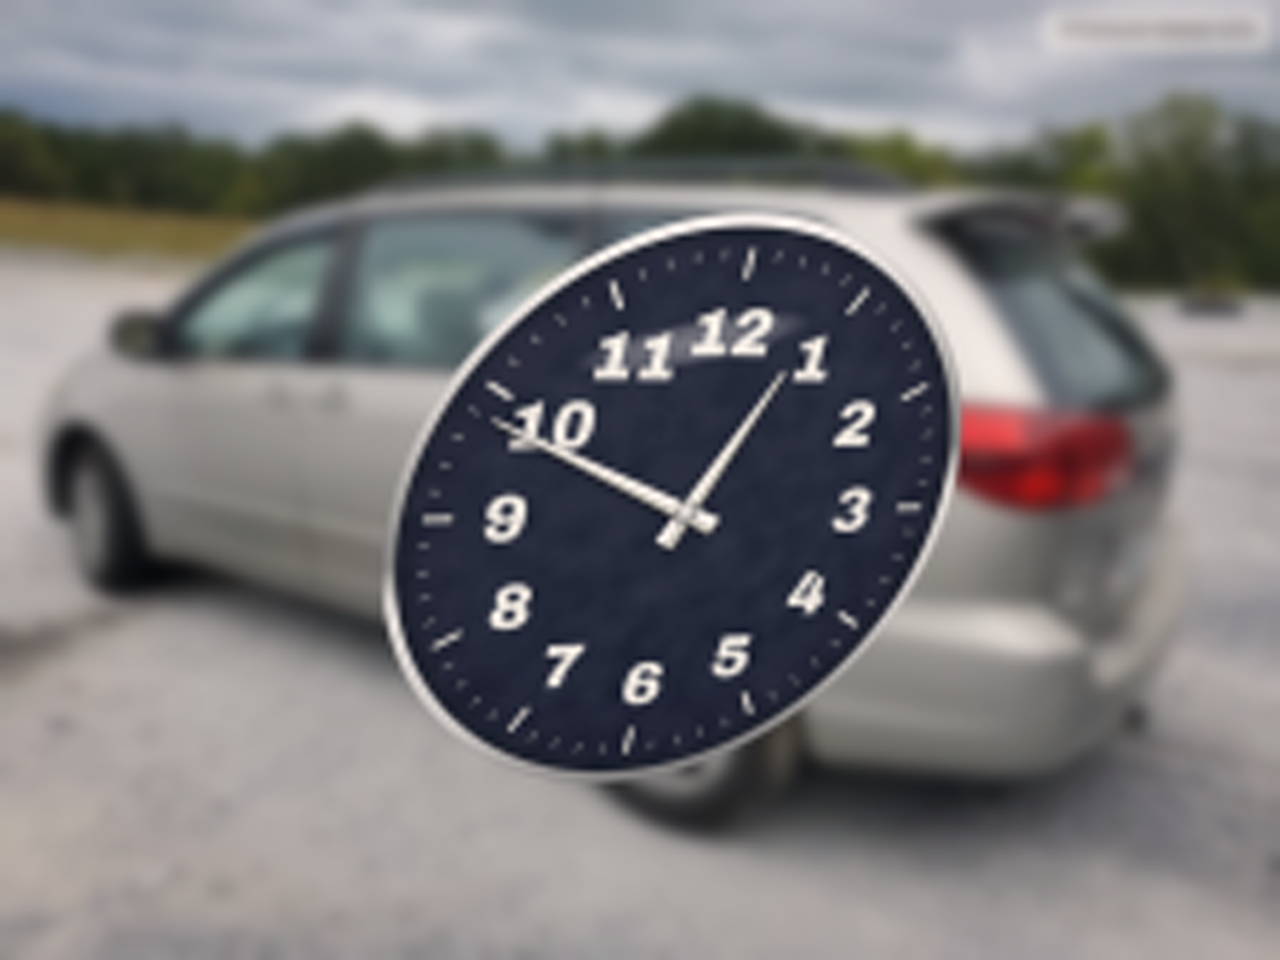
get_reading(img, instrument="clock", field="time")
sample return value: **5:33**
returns **12:49**
